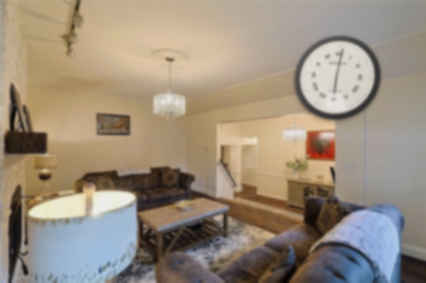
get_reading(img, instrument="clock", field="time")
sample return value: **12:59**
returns **6:01**
